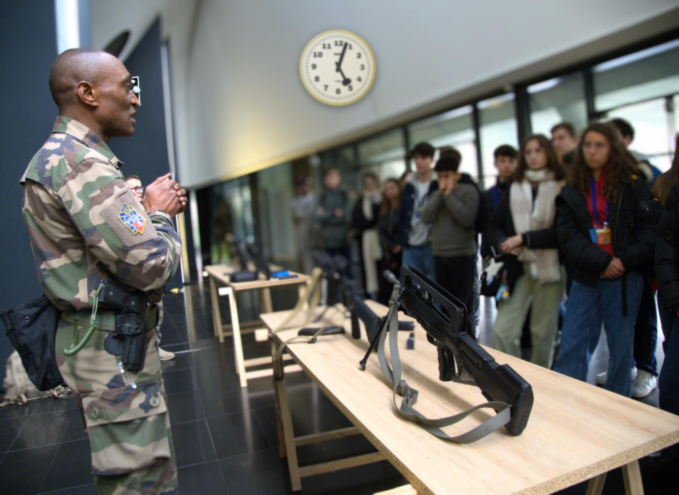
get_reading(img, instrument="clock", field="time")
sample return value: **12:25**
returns **5:03**
